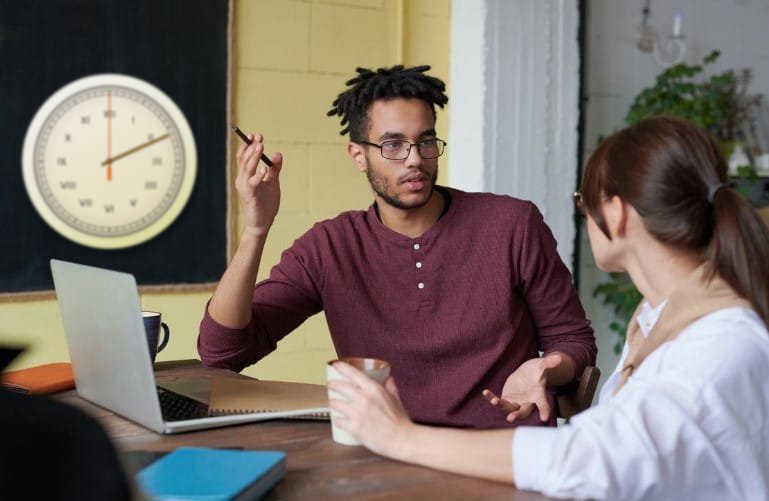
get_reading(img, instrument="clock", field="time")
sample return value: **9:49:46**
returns **2:11:00**
